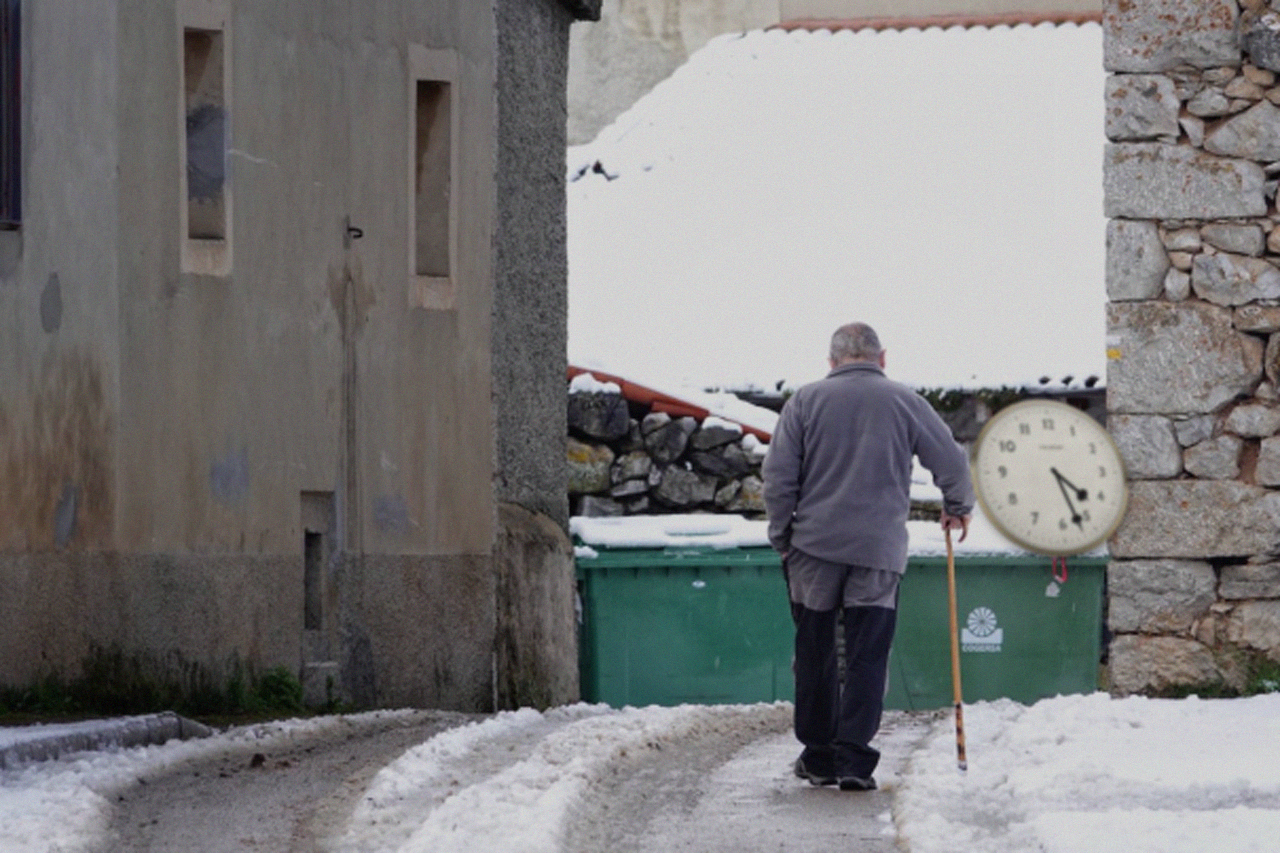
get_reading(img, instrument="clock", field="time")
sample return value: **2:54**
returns **4:27**
